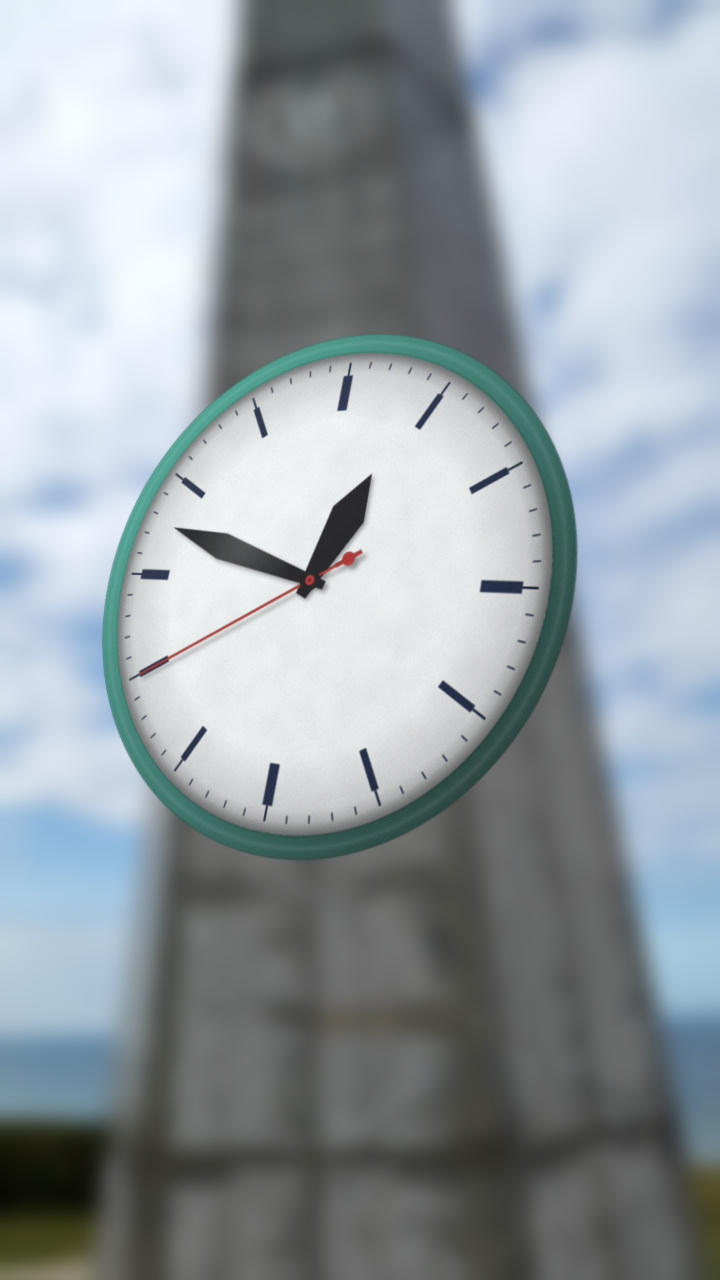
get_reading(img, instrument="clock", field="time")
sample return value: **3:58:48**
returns **12:47:40**
